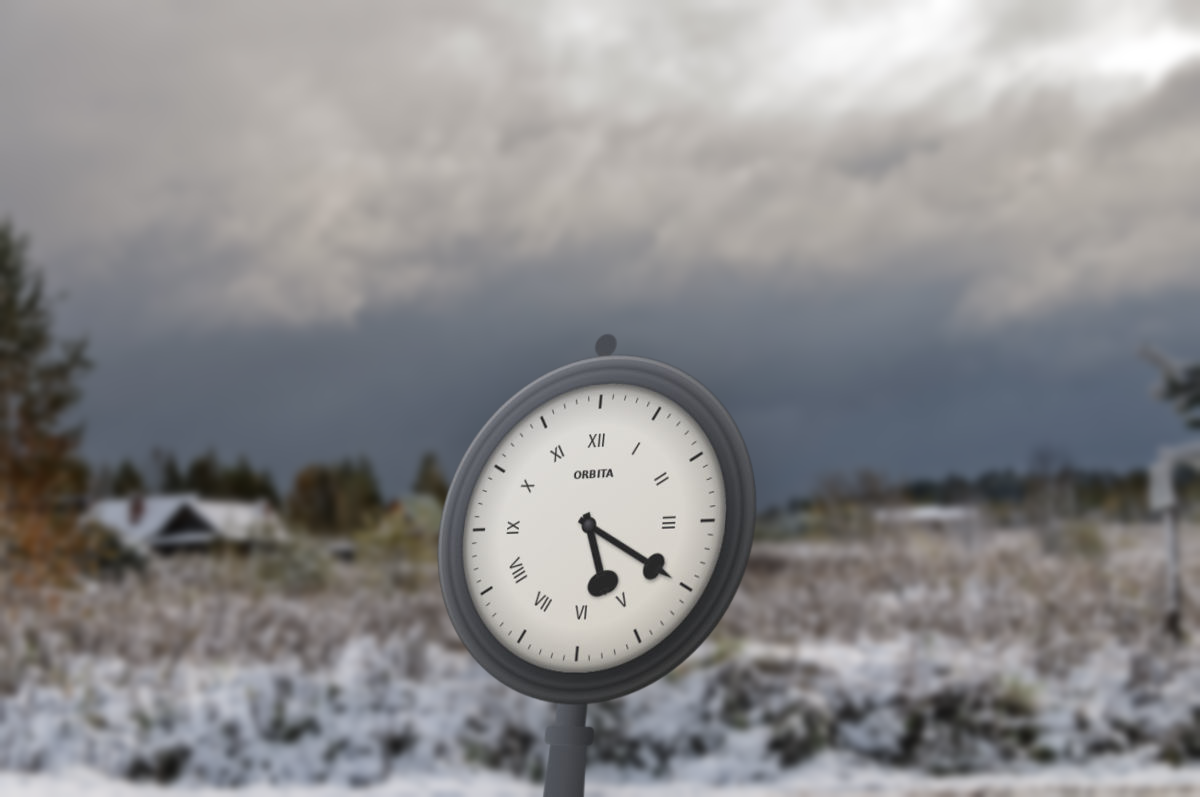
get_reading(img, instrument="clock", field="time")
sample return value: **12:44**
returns **5:20**
